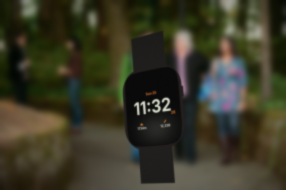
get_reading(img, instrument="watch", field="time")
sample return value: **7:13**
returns **11:32**
